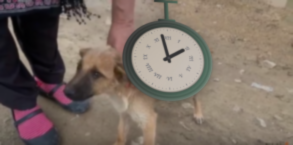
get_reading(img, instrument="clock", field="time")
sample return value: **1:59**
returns **1:58**
